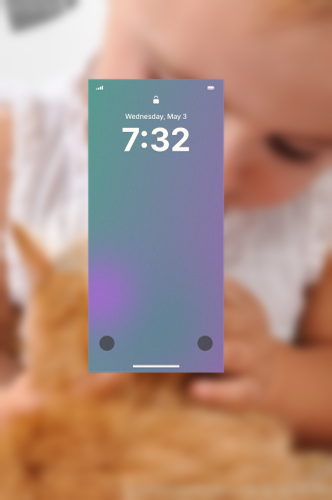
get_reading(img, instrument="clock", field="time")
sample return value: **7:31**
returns **7:32**
